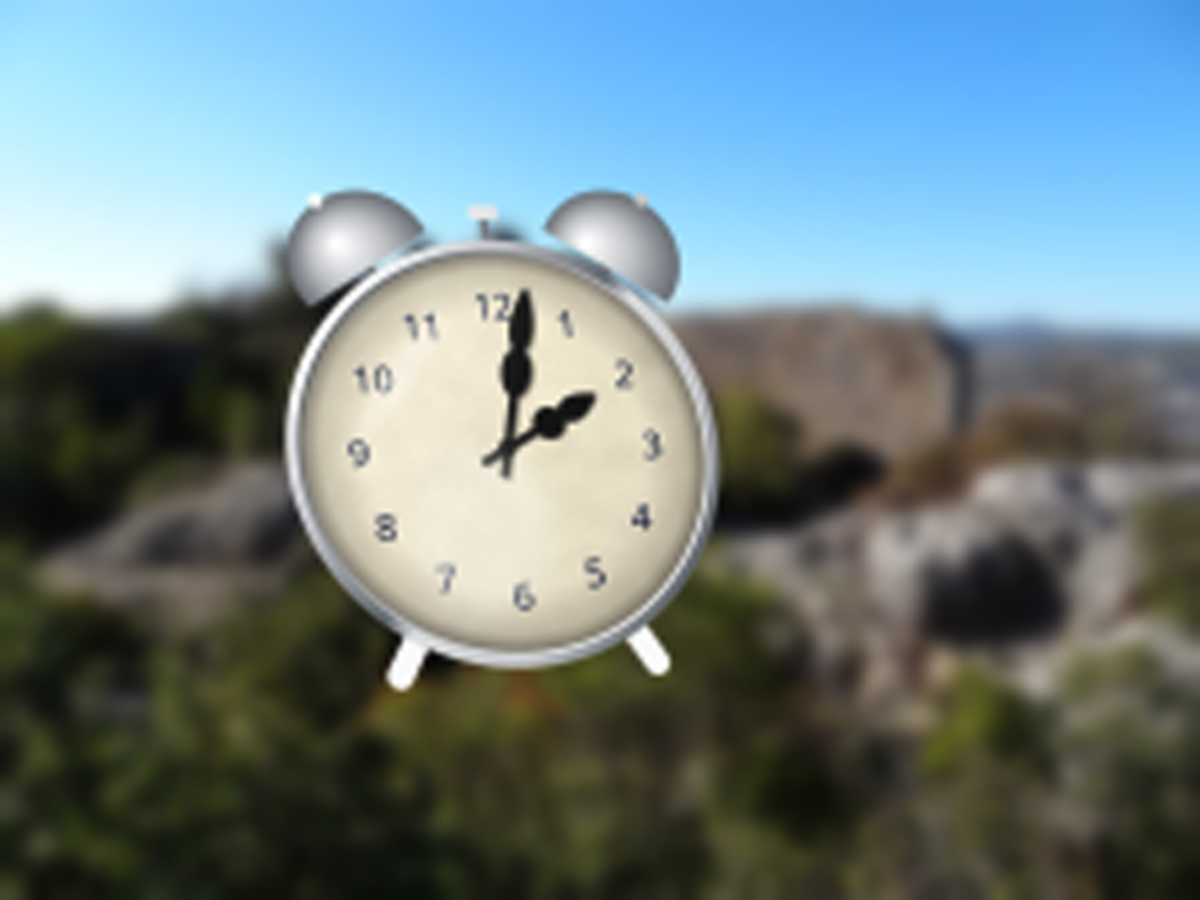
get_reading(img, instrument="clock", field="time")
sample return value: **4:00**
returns **2:02**
